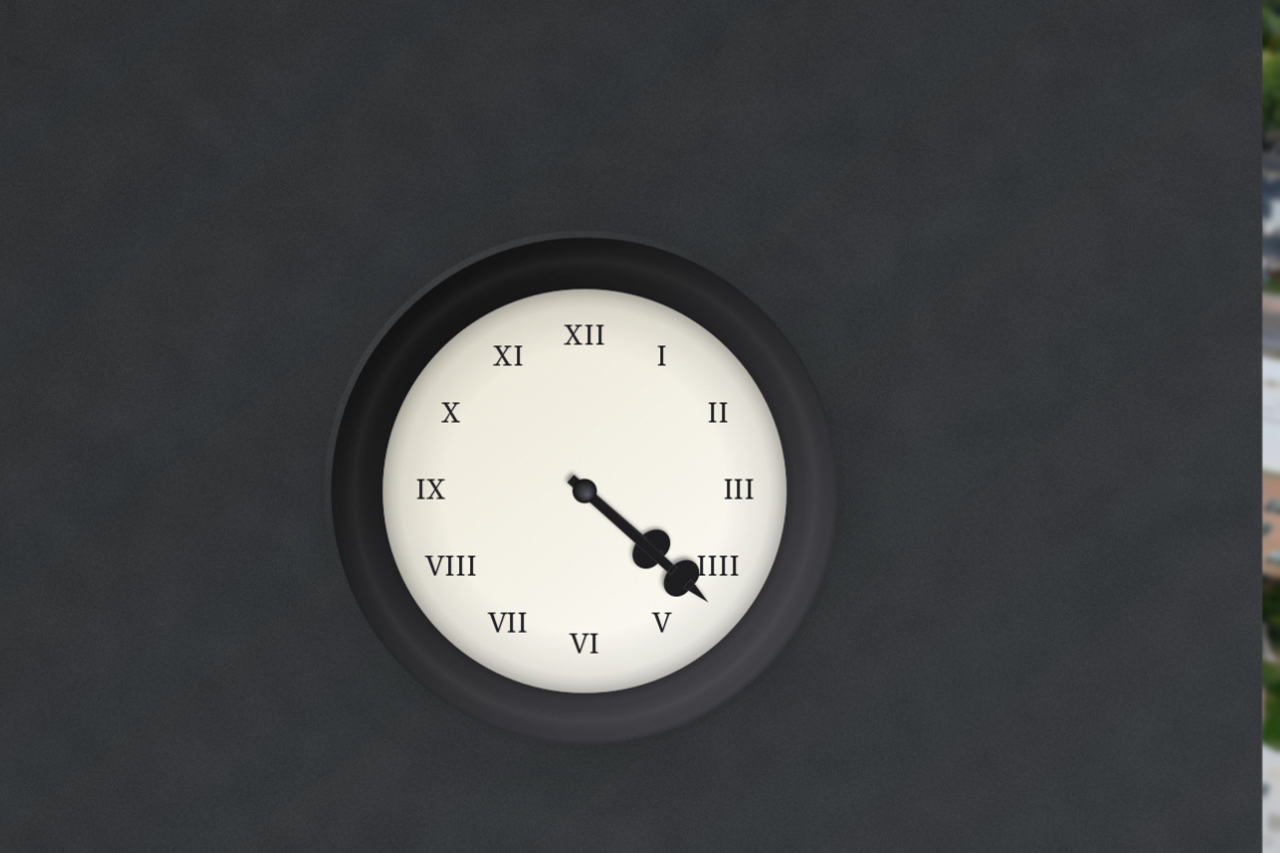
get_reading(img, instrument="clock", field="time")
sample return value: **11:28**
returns **4:22**
